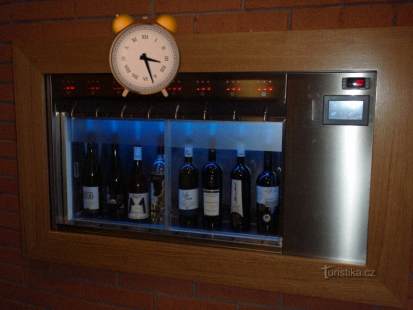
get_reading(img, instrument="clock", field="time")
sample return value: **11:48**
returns **3:27**
